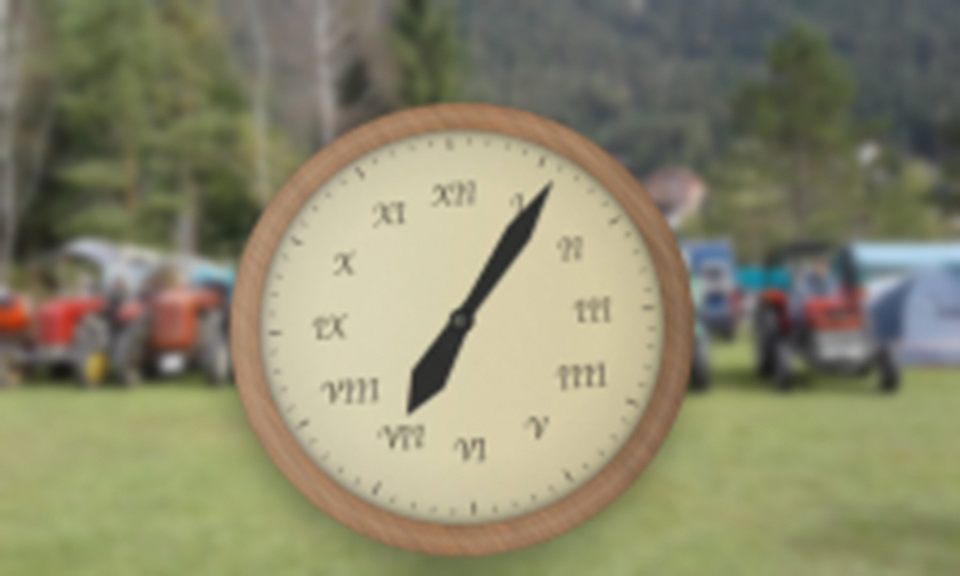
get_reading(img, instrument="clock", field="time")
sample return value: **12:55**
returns **7:06**
